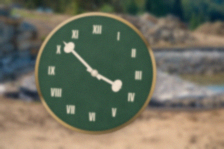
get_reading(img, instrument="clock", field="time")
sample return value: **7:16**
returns **3:52**
